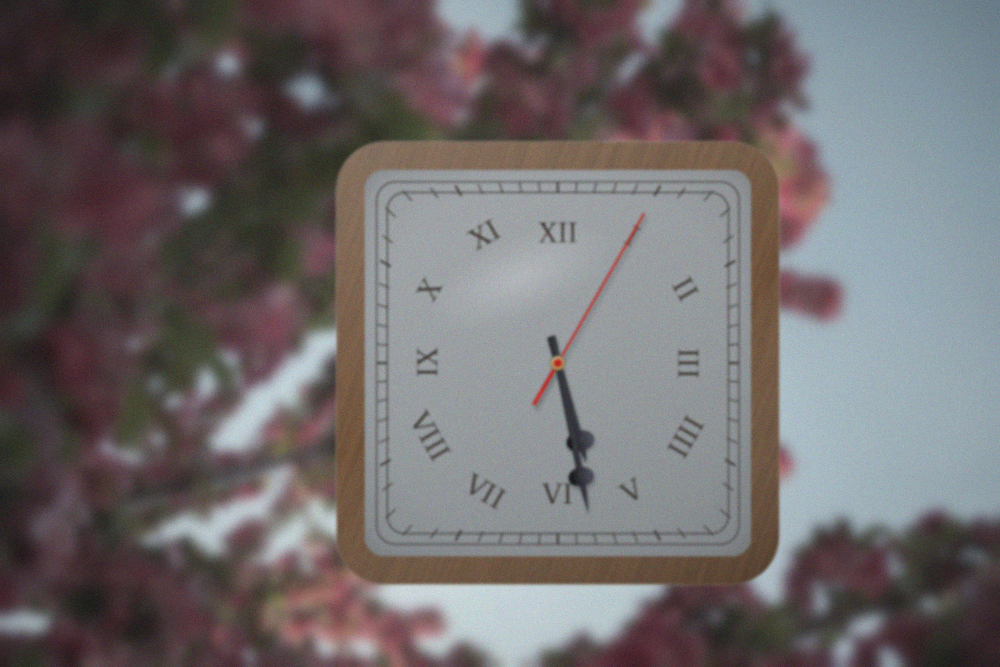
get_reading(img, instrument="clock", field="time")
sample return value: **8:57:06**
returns **5:28:05**
